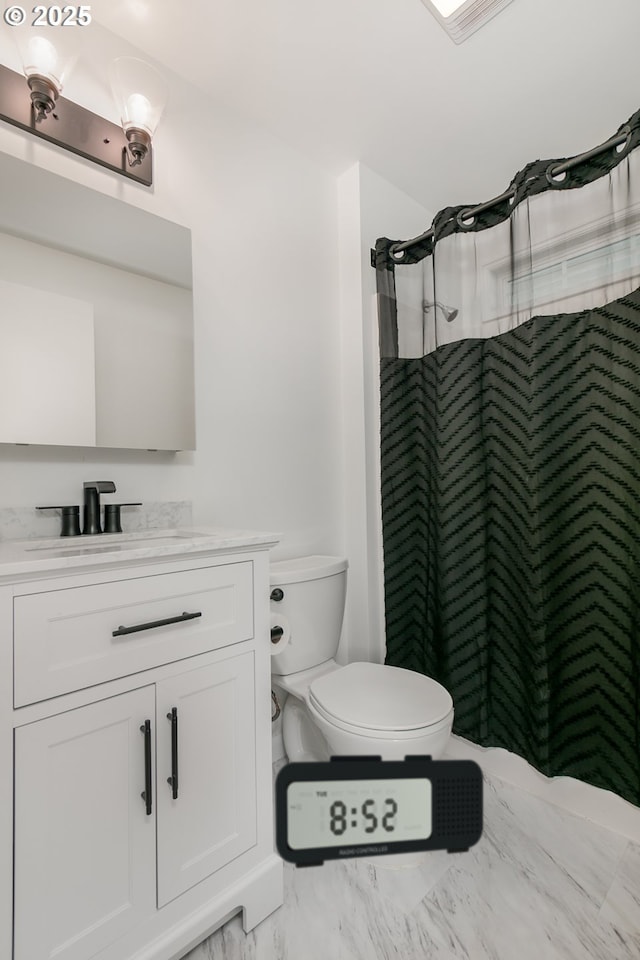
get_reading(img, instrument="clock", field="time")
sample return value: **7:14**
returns **8:52**
